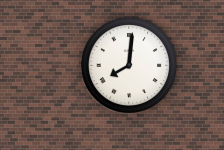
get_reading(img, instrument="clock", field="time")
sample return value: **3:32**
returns **8:01**
